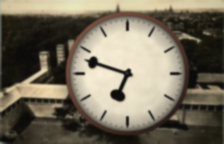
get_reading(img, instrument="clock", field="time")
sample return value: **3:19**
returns **6:48**
